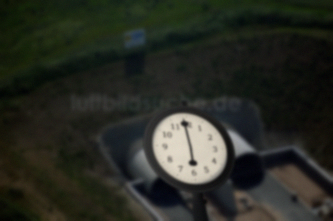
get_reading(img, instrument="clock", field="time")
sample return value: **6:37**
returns **5:59**
